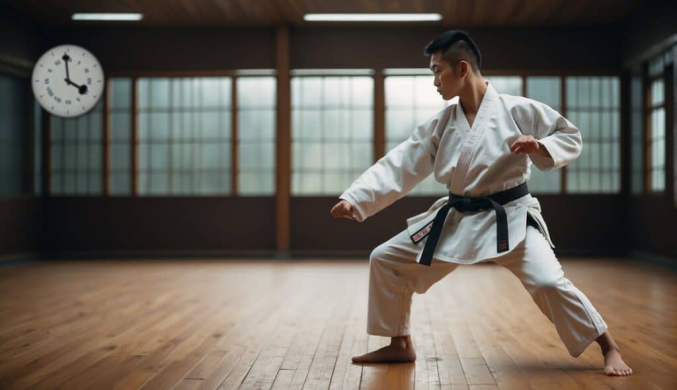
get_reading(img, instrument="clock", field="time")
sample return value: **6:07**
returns **3:59**
